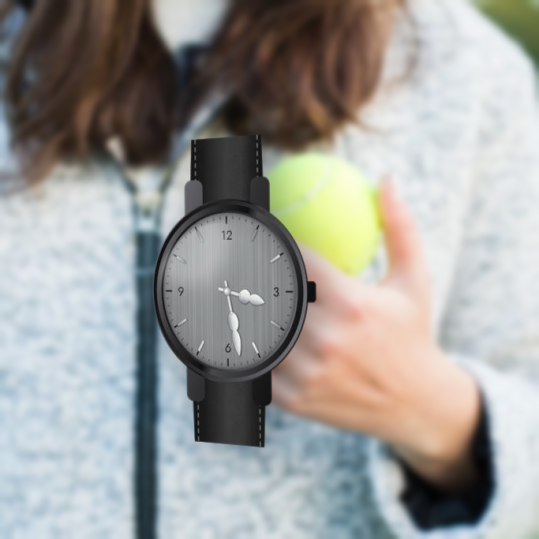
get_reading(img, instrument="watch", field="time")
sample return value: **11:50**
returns **3:28**
